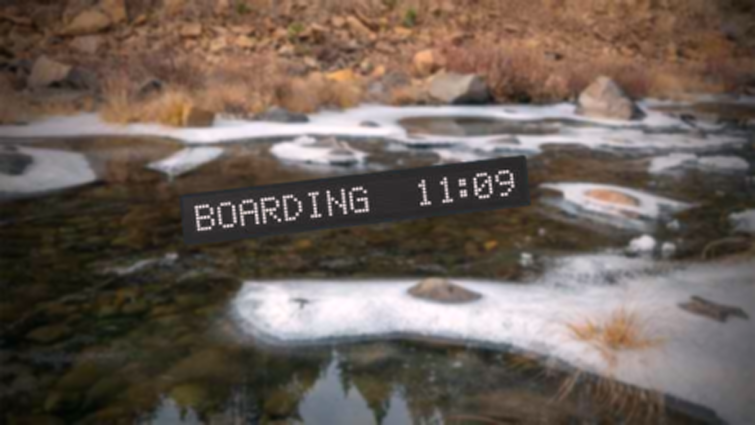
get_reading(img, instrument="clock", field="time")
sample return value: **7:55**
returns **11:09**
